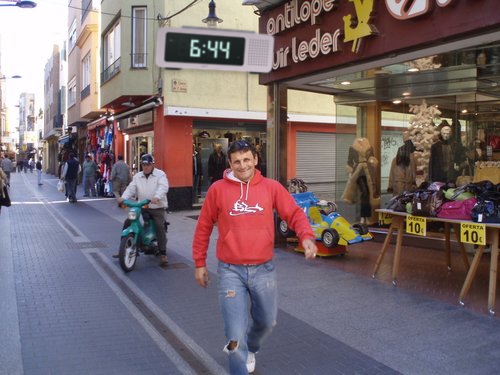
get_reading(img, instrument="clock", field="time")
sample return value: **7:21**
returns **6:44**
